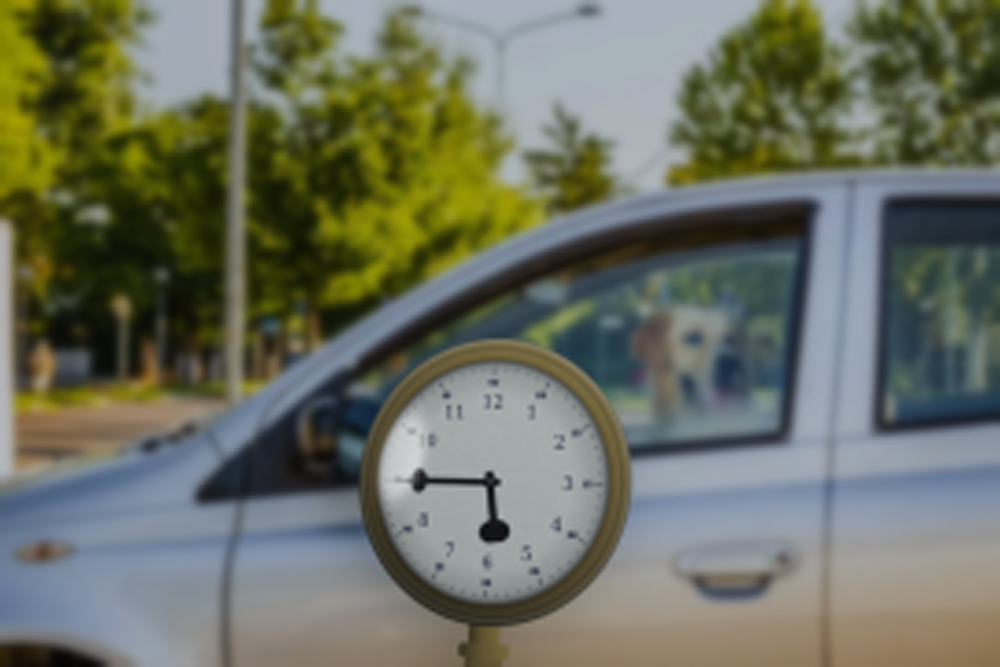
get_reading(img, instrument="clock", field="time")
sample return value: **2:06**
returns **5:45**
